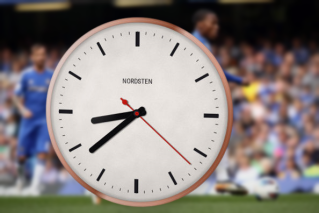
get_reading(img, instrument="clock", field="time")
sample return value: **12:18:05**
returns **8:38:22**
